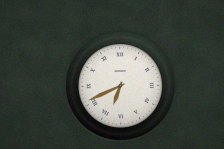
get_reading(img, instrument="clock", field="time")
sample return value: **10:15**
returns **6:41**
